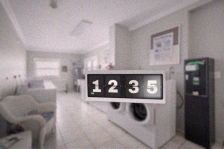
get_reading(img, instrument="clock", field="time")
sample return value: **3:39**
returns **12:35**
